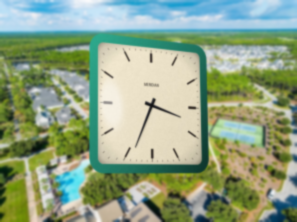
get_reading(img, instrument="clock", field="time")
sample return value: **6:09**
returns **3:34**
